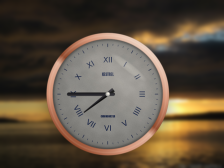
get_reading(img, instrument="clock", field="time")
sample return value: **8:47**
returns **7:45**
